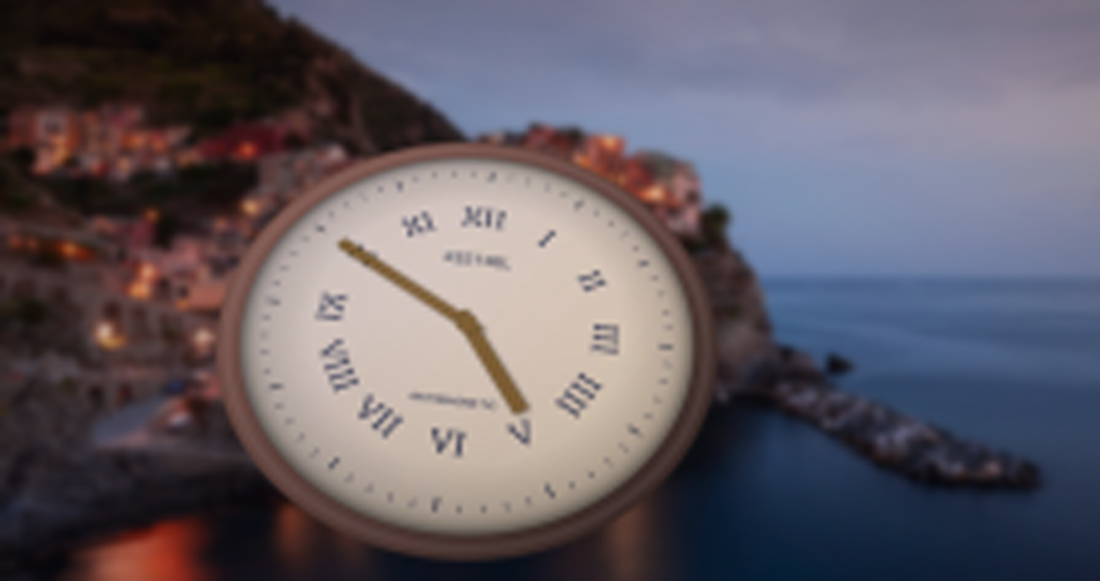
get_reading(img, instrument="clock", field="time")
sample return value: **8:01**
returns **4:50**
